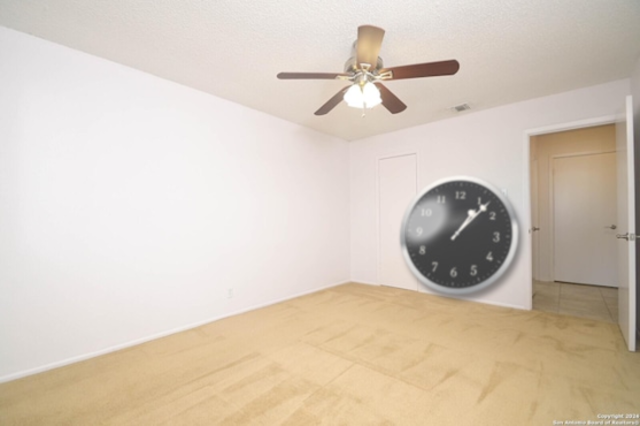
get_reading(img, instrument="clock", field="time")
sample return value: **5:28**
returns **1:07**
